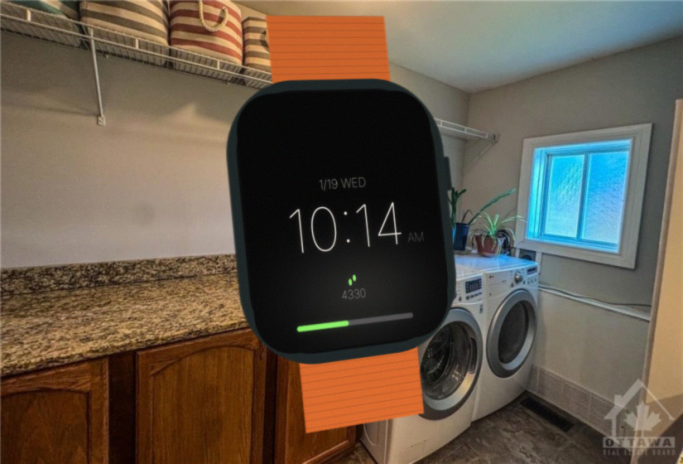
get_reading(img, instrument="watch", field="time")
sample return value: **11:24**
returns **10:14**
